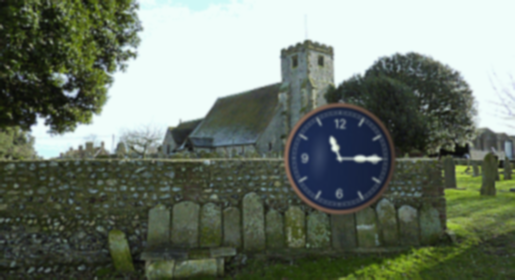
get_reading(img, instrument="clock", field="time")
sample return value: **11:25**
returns **11:15**
